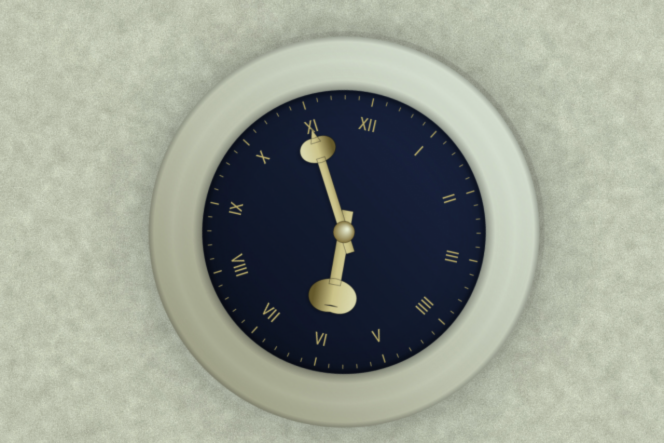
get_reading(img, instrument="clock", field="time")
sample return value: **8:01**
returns **5:55**
